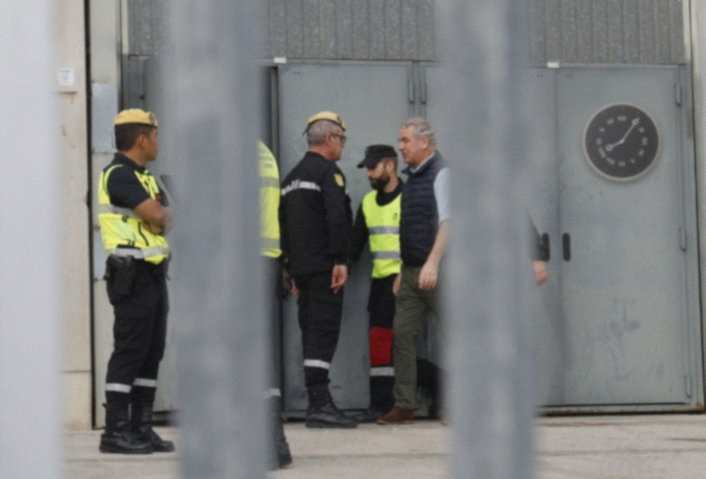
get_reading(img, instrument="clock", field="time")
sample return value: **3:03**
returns **8:06**
